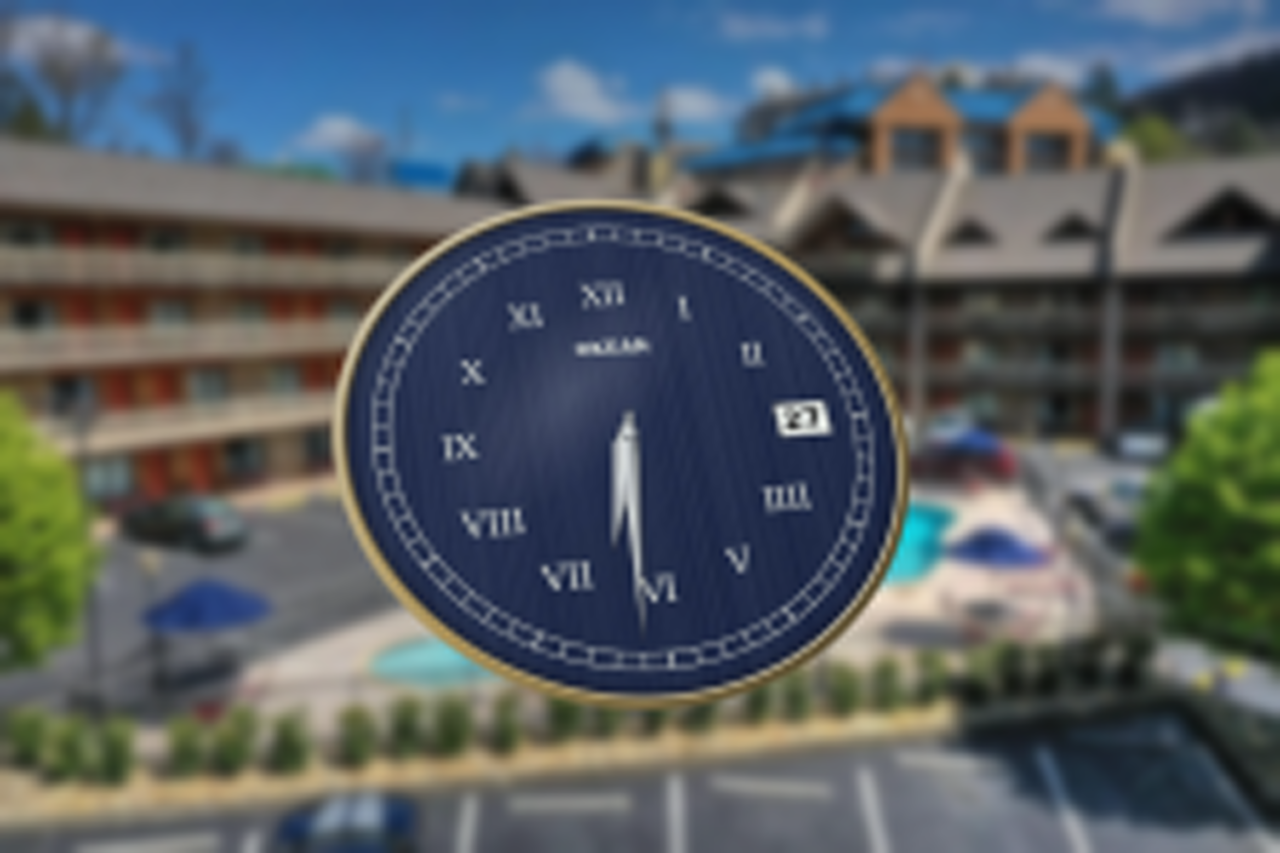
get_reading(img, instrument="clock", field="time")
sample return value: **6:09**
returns **6:31**
